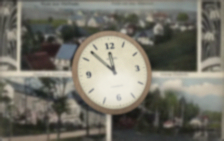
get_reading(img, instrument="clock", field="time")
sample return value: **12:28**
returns **11:53**
